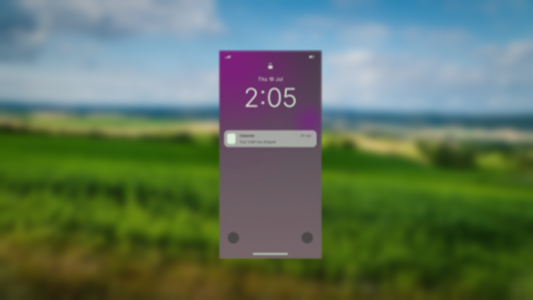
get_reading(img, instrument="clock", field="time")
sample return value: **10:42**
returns **2:05**
